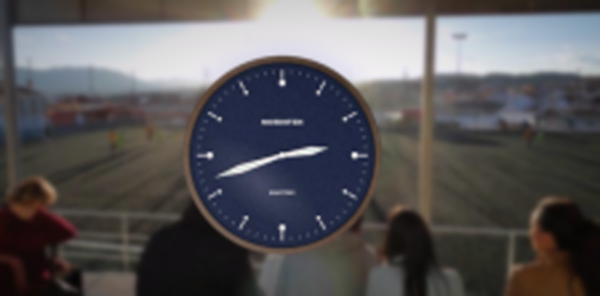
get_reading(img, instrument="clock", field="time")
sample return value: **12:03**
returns **2:42**
